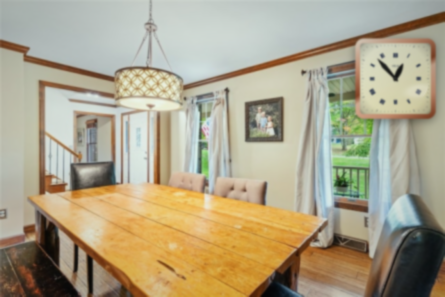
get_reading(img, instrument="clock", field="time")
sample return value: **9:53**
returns **12:53**
